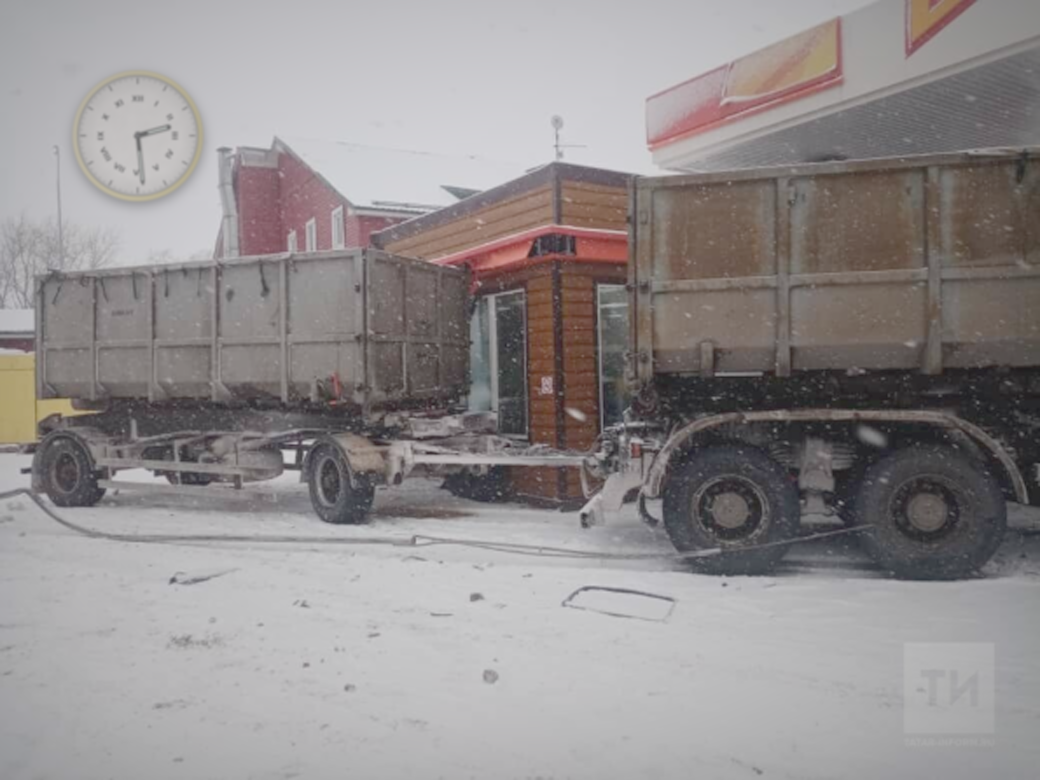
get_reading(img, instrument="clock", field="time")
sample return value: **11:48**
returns **2:29**
